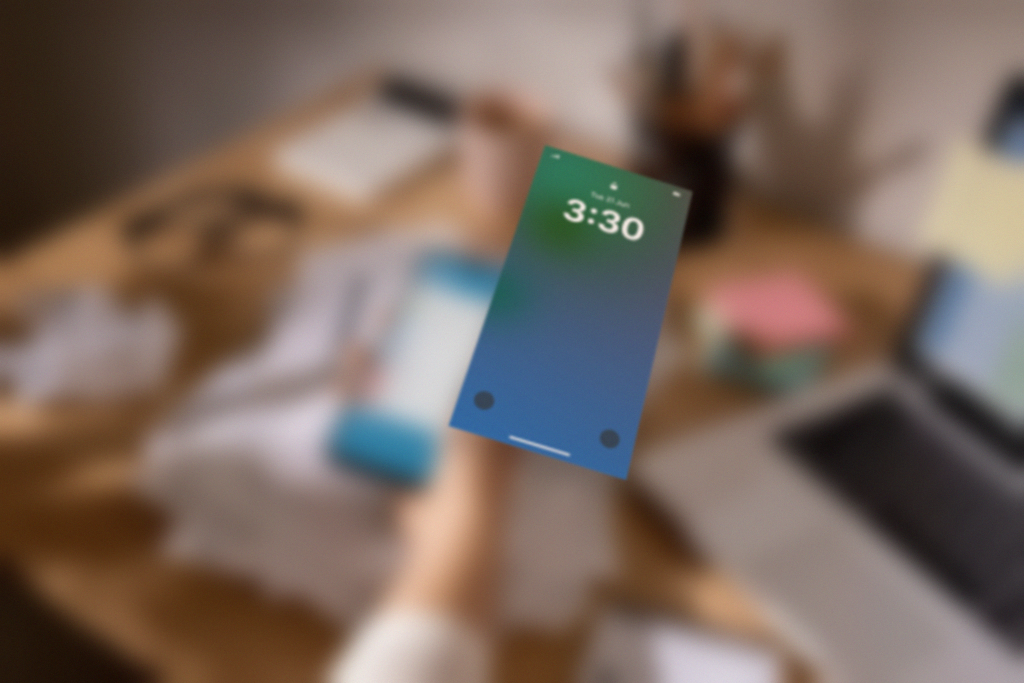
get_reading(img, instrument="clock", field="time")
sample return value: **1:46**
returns **3:30**
